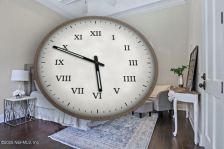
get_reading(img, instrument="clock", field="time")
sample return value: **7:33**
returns **5:49**
